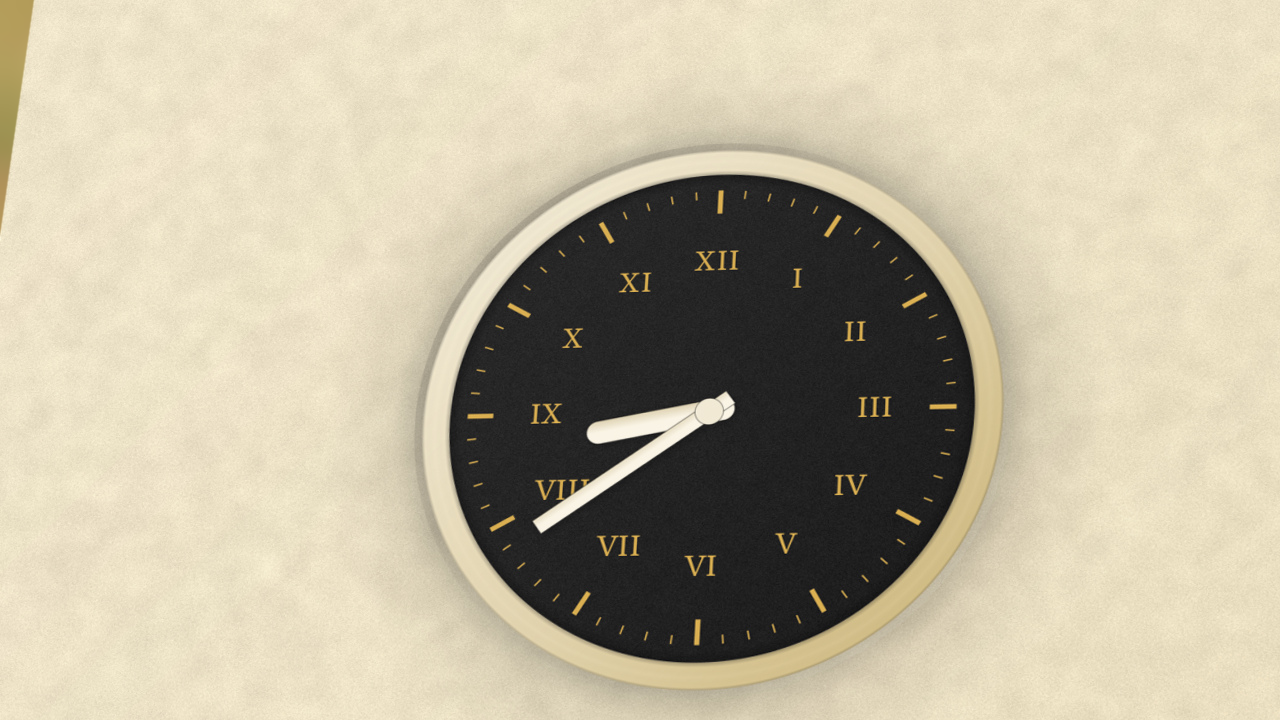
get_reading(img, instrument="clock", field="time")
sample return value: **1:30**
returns **8:39**
